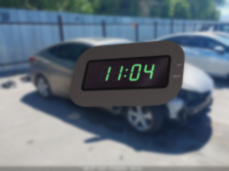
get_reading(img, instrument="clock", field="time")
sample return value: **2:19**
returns **11:04**
